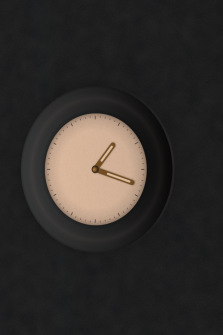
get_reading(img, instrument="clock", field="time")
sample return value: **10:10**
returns **1:18**
